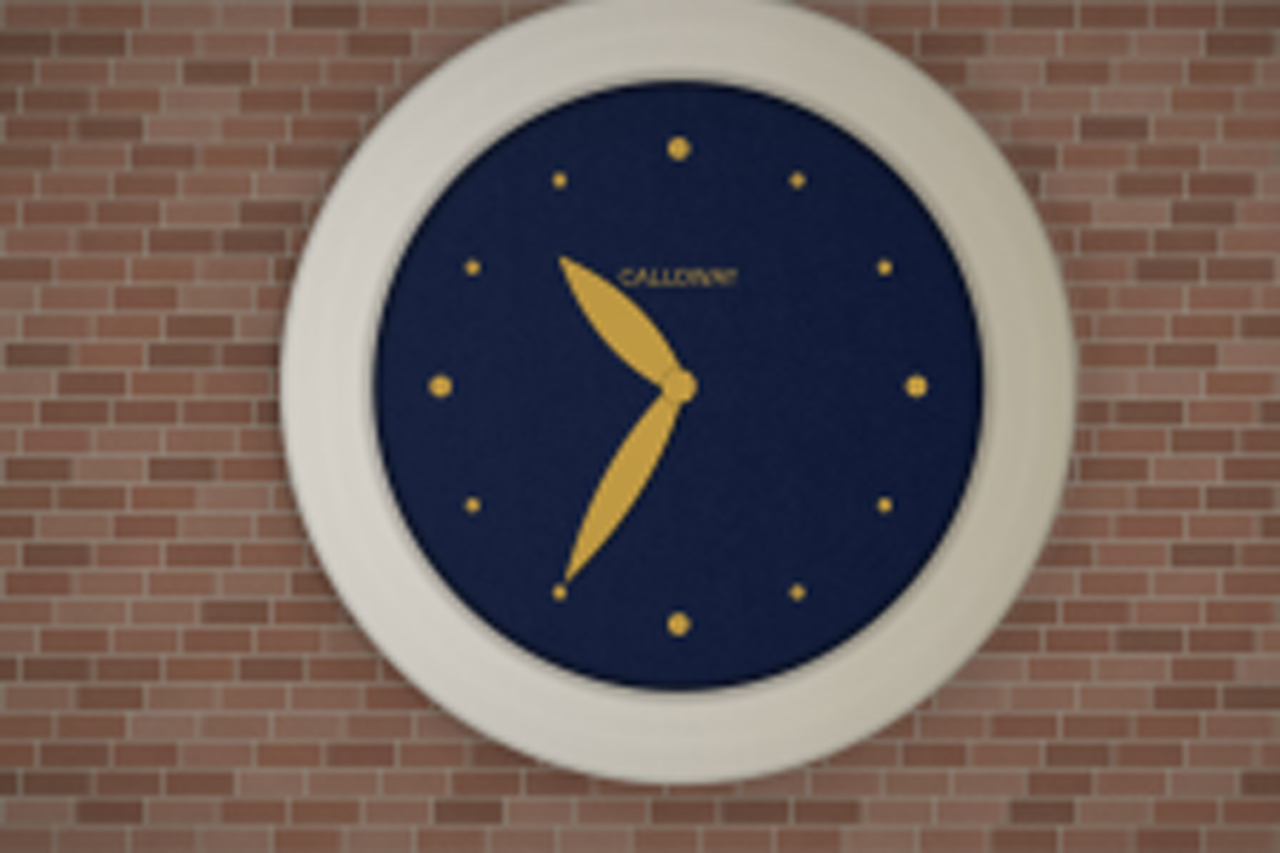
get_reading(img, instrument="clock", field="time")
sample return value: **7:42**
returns **10:35**
